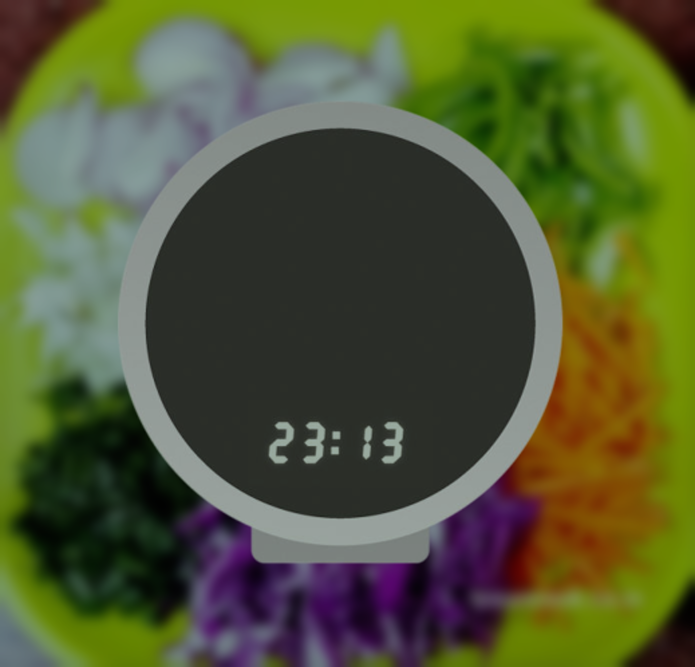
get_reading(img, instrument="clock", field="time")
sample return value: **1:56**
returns **23:13**
